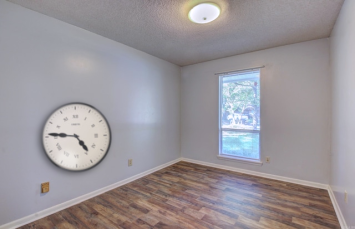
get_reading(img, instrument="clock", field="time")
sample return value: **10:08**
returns **4:46**
